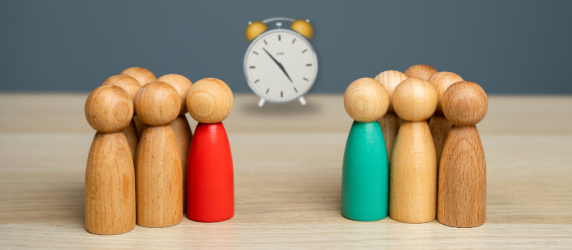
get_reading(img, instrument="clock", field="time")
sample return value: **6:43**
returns **4:53**
